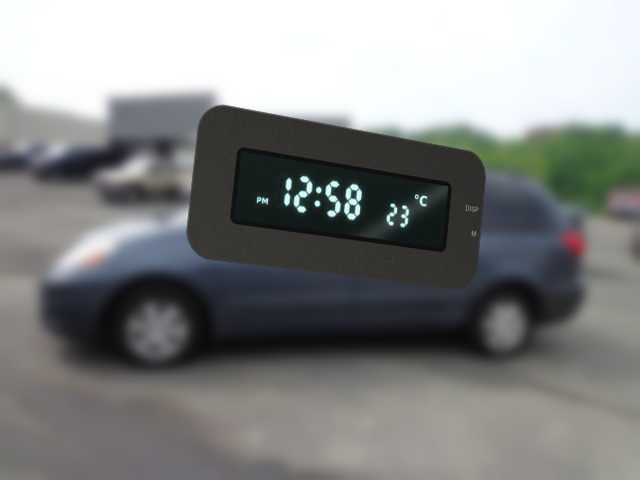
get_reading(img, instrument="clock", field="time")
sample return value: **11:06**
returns **12:58**
